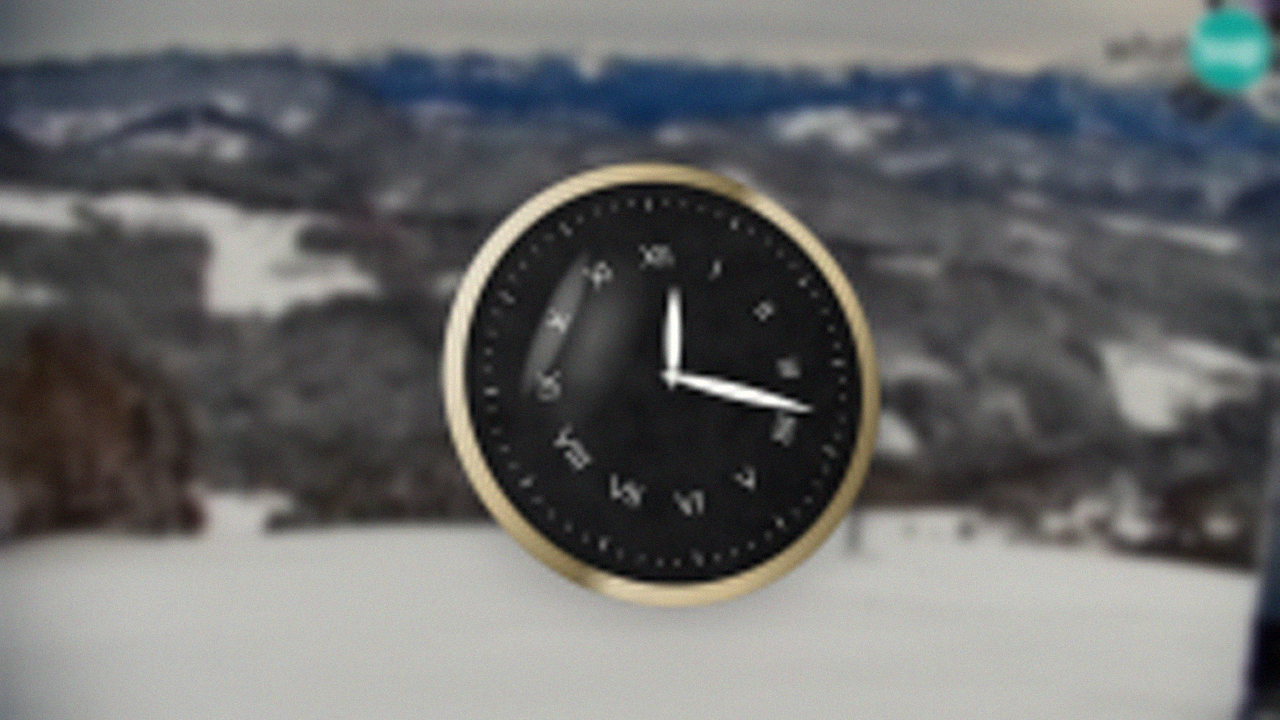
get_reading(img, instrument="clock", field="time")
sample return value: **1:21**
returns **12:18**
